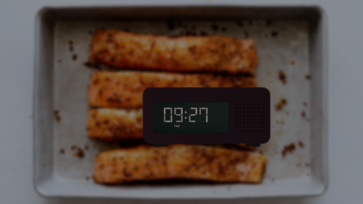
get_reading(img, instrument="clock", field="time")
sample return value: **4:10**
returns **9:27**
